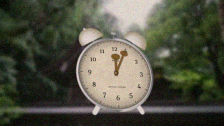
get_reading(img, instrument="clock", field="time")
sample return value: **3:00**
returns **12:04**
